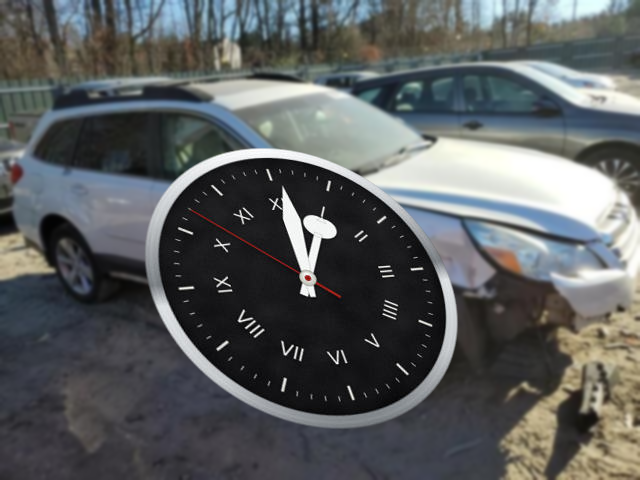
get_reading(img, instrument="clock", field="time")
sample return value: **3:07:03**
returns **1:00:52**
